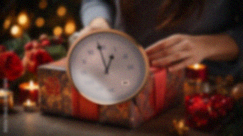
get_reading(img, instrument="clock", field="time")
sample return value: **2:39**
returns **12:59**
